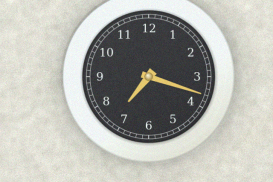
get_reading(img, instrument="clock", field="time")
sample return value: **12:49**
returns **7:18**
